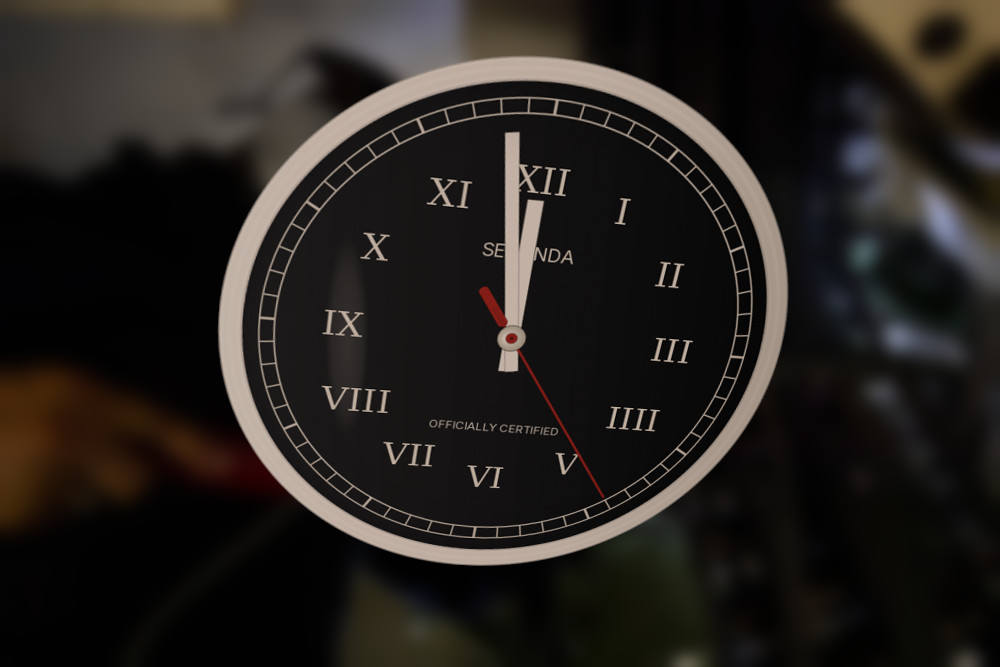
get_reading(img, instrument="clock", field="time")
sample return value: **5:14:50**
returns **11:58:24**
